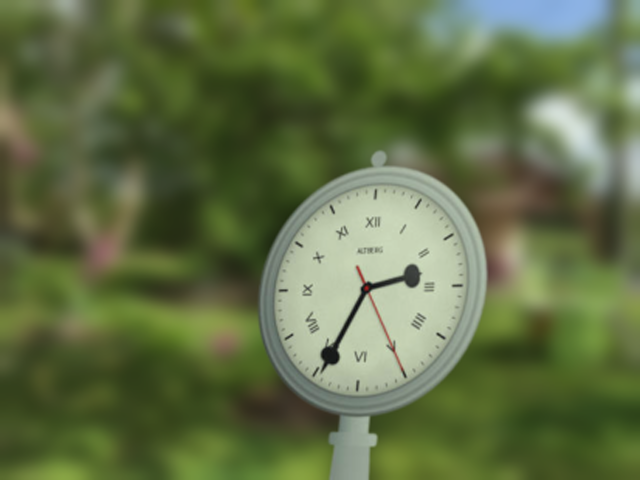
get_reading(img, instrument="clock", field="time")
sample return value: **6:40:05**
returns **2:34:25**
